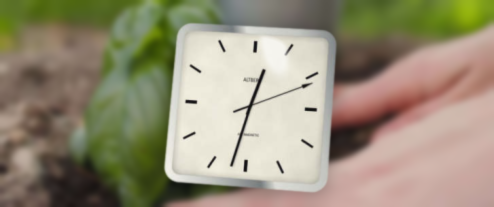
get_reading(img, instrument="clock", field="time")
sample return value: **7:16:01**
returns **12:32:11**
